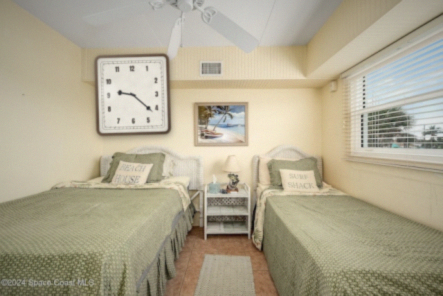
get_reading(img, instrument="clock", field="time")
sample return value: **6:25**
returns **9:22**
